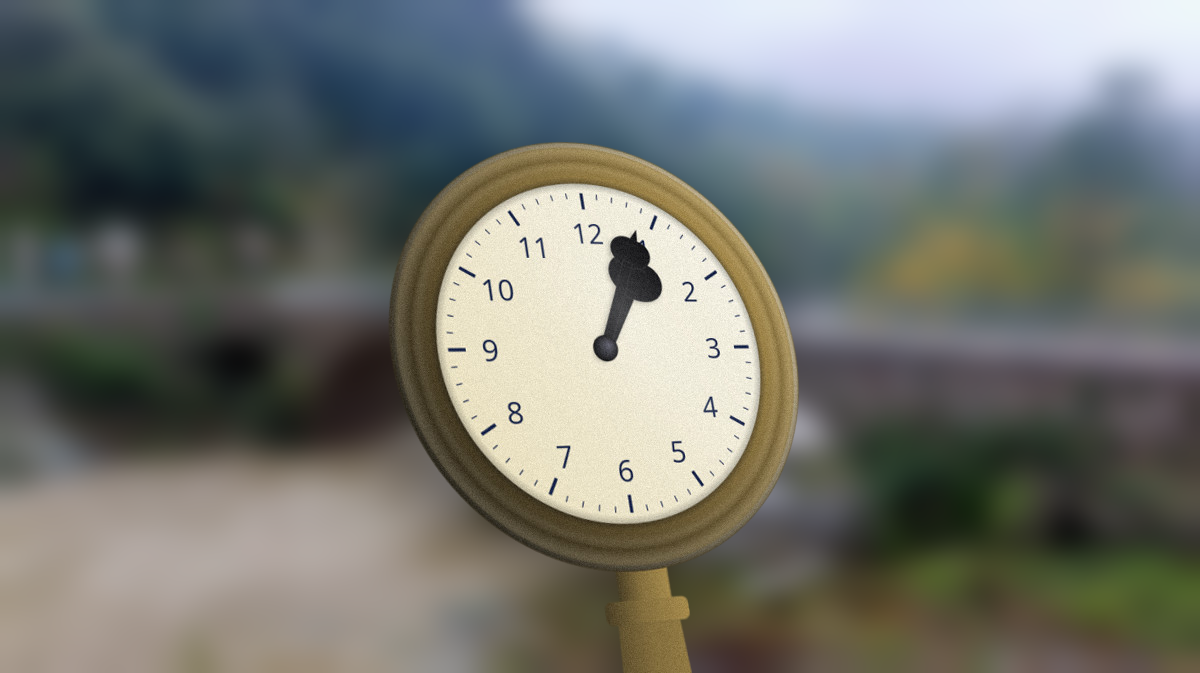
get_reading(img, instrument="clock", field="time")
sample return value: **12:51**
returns **1:04**
